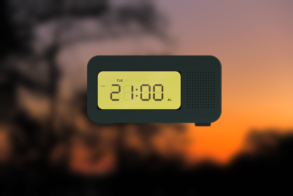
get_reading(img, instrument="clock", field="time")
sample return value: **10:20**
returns **21:00**
